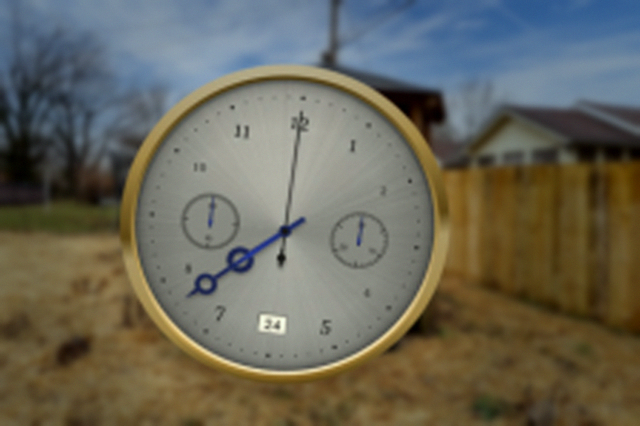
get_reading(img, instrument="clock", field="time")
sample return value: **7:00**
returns **7:38**
